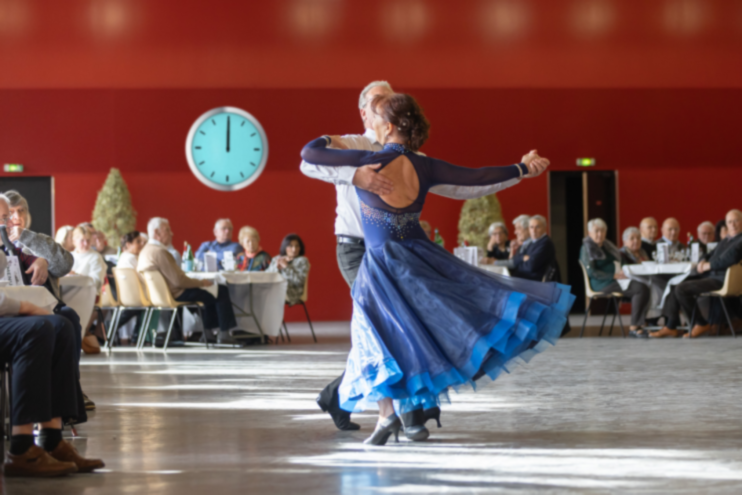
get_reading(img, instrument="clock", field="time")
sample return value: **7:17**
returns **12:00**
